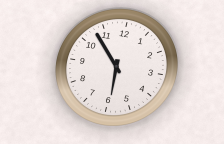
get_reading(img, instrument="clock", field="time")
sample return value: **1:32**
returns **5:53**
